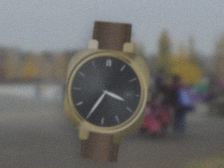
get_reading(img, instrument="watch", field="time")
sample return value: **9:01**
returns **3:35**
